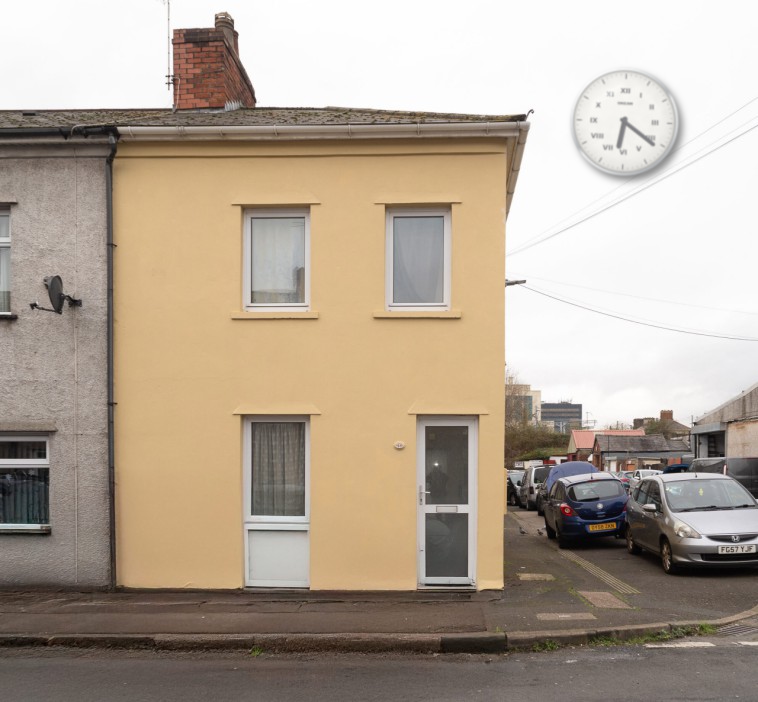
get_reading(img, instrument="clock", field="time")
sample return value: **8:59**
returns **6:21**
